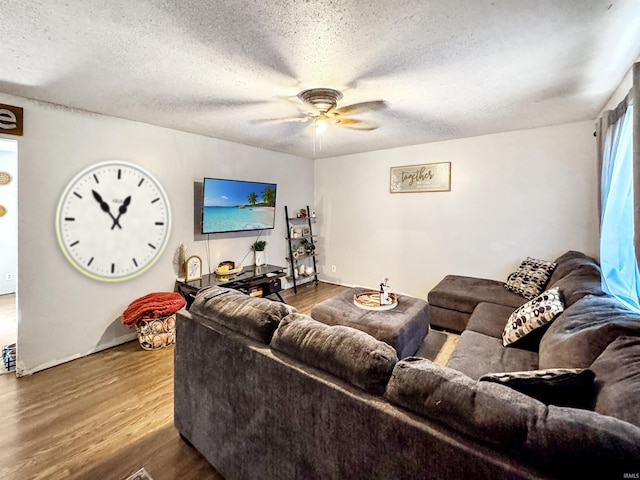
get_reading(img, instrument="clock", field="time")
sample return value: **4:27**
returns **12:53**
